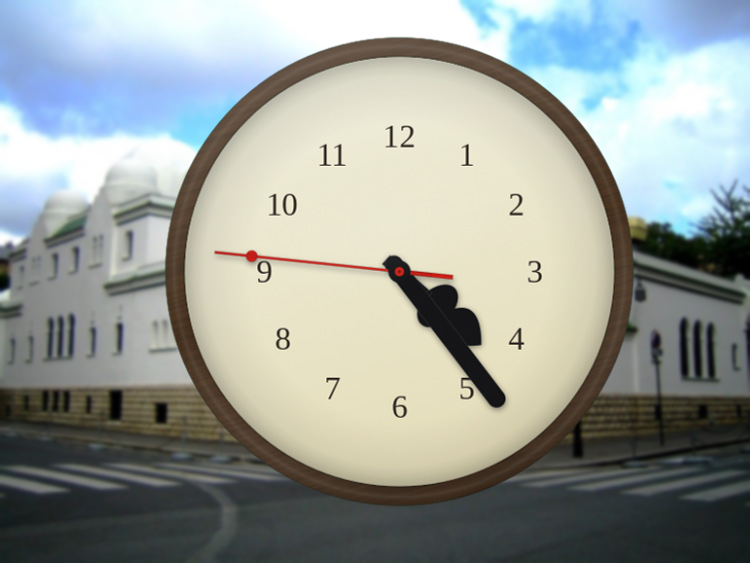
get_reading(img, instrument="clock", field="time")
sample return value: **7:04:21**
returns **4:23:46**
